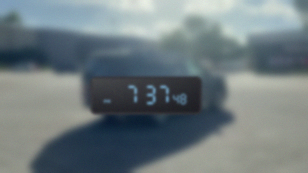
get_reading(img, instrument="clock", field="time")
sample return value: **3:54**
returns **7:37**
